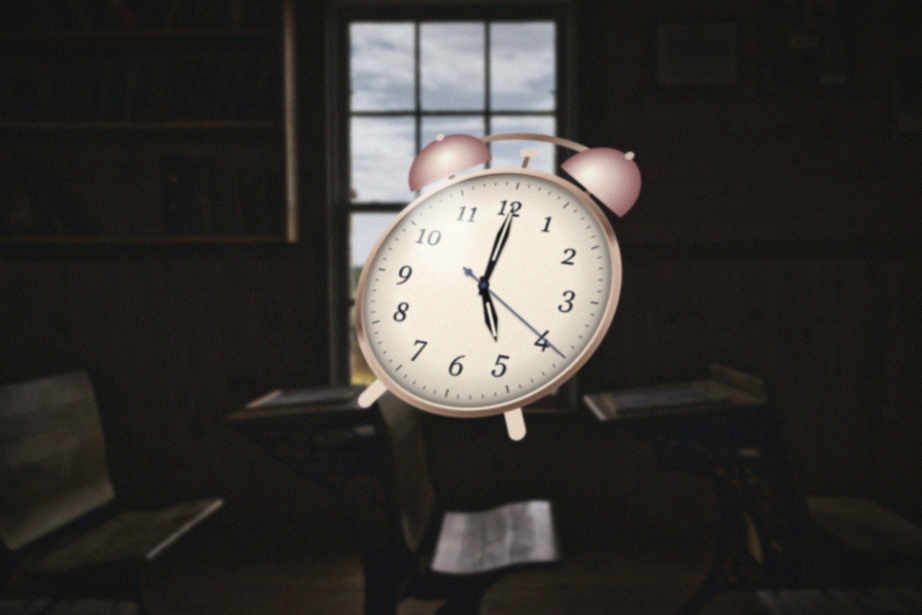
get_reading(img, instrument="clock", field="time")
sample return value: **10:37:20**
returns **5:00:20**
